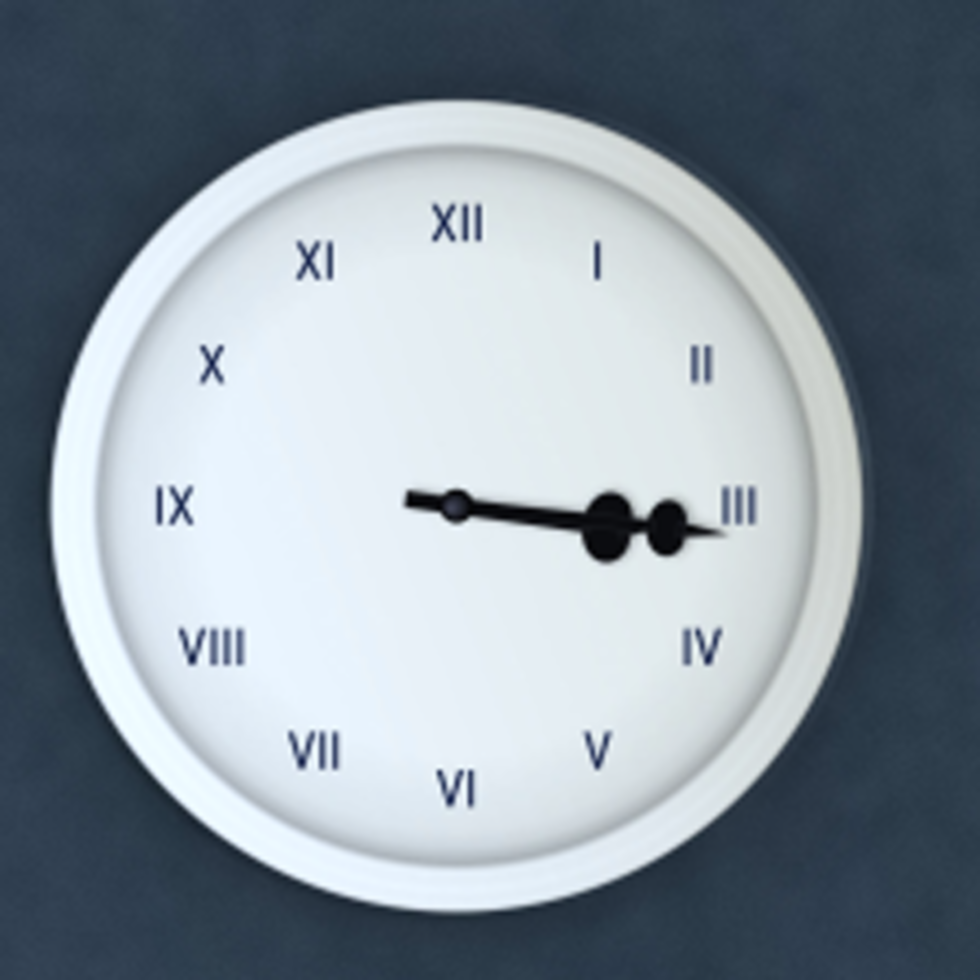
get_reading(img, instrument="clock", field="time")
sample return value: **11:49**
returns **3:16**
